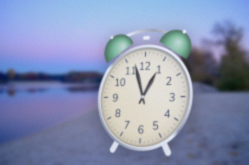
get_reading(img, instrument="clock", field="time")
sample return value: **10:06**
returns **12:57**
